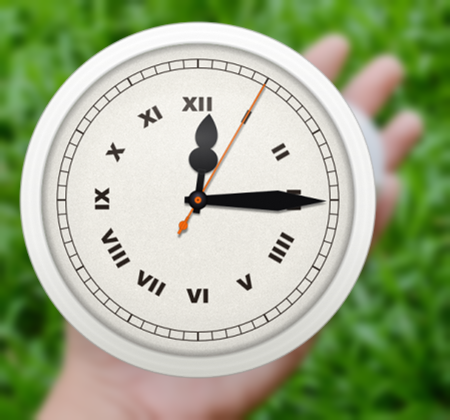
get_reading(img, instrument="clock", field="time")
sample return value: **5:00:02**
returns **12:15:05**
